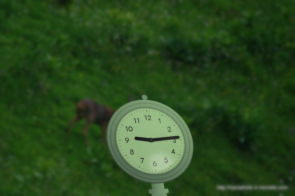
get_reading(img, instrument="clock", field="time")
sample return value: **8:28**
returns **9:14**
